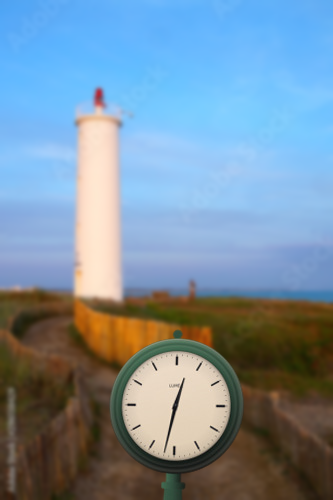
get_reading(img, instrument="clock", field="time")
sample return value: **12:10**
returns **12:32**
